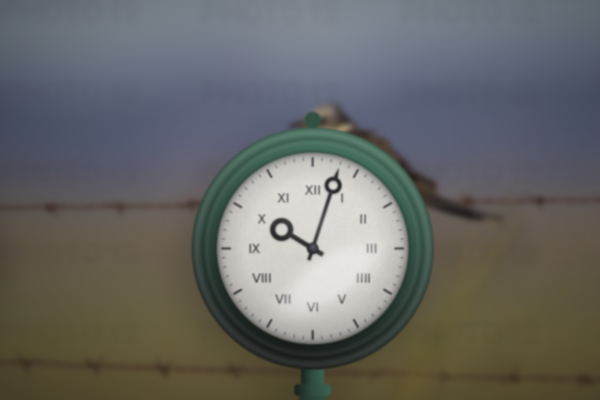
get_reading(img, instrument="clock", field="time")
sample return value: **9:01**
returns **10:03**
